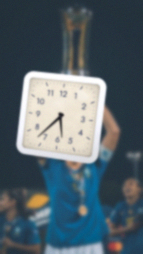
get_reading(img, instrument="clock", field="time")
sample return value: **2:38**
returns **5:37**
